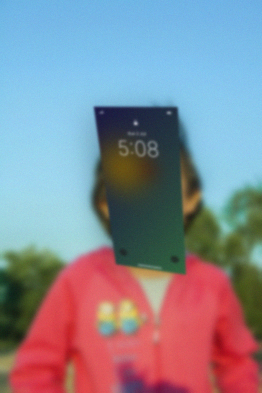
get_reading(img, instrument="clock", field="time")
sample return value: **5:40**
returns **5:08**
